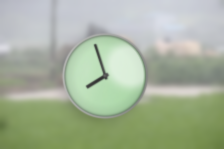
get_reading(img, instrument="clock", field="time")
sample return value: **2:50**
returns **7:57**
